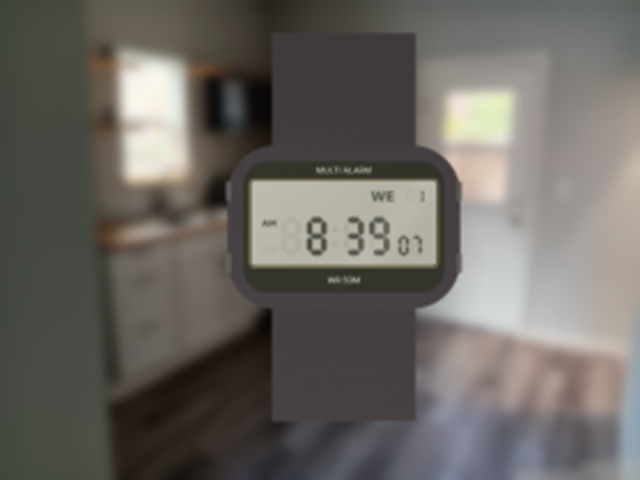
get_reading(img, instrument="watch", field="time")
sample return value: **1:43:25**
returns **8:39:07**
